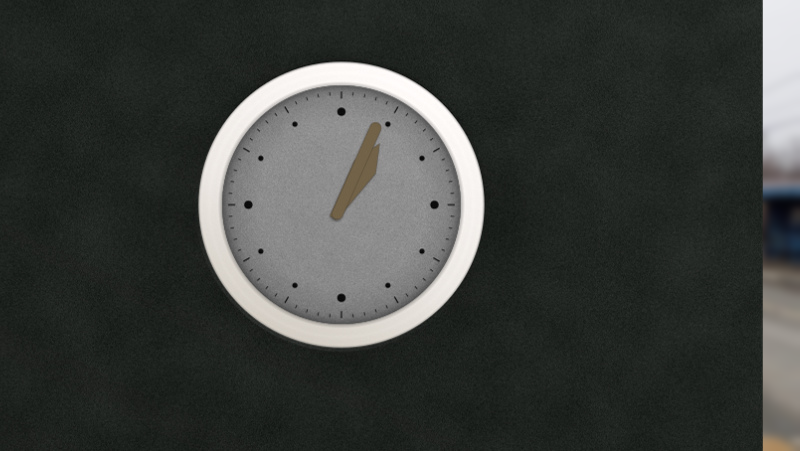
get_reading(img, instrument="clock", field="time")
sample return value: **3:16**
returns **1:04**
